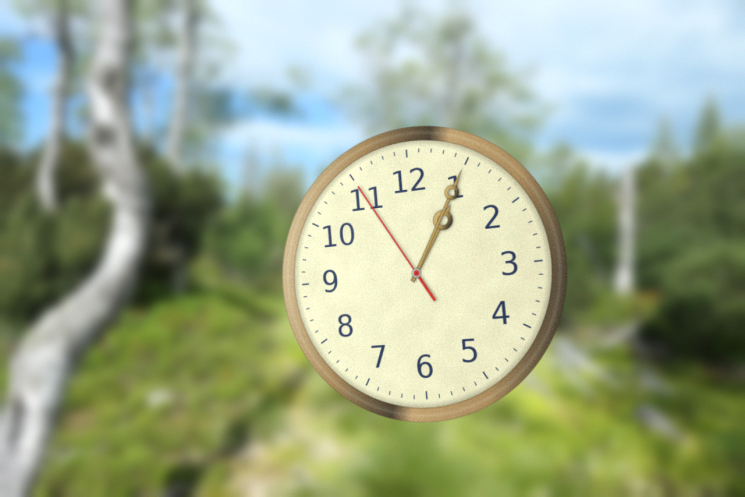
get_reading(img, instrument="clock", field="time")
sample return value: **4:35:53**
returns **1:04:55**
